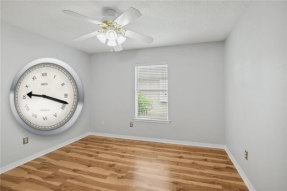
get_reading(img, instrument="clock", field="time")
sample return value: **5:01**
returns **9:18**
